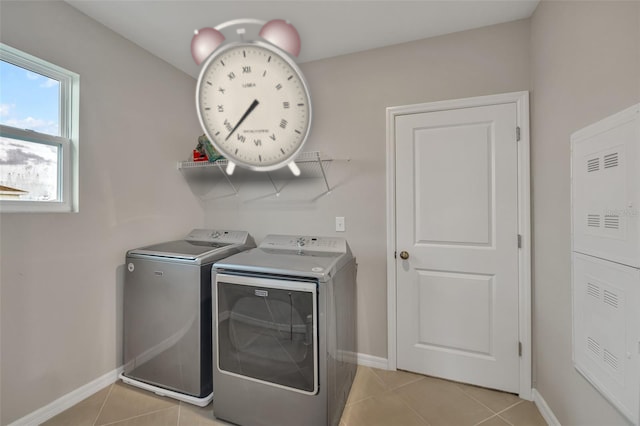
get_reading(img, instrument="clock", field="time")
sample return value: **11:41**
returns **7:38**
